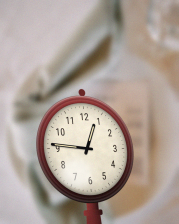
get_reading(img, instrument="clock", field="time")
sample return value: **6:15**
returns **12:46**
